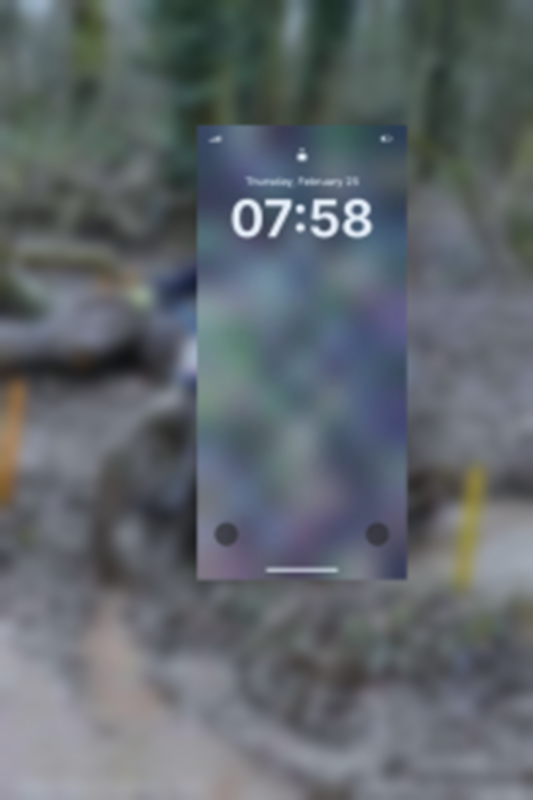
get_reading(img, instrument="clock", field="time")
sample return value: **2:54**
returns **7:58**
